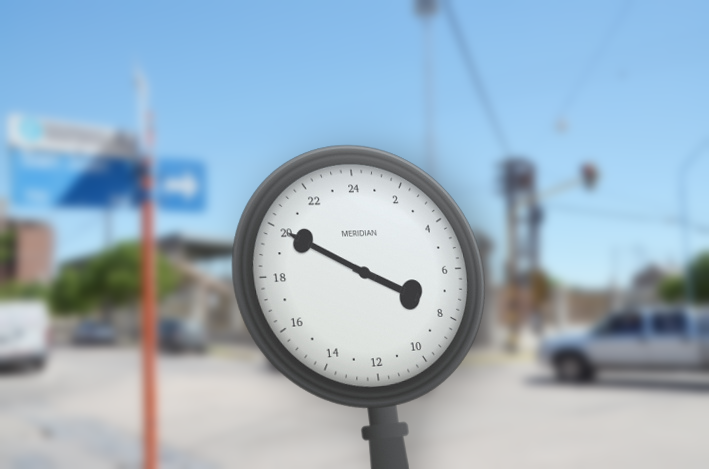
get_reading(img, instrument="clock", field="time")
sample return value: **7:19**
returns **7:50**
